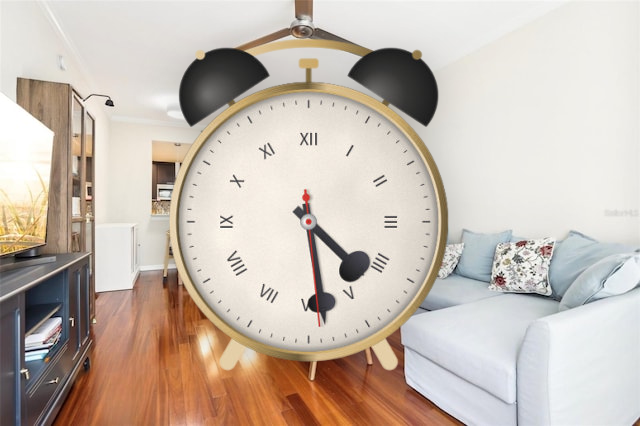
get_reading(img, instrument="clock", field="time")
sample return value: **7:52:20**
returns **4:28:29**
